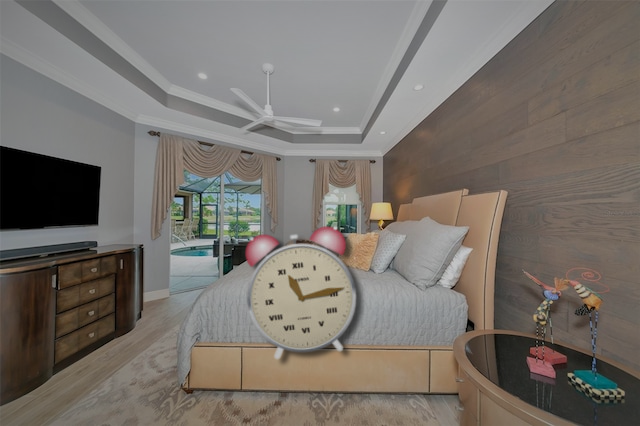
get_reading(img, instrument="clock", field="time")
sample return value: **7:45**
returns **11:14**
